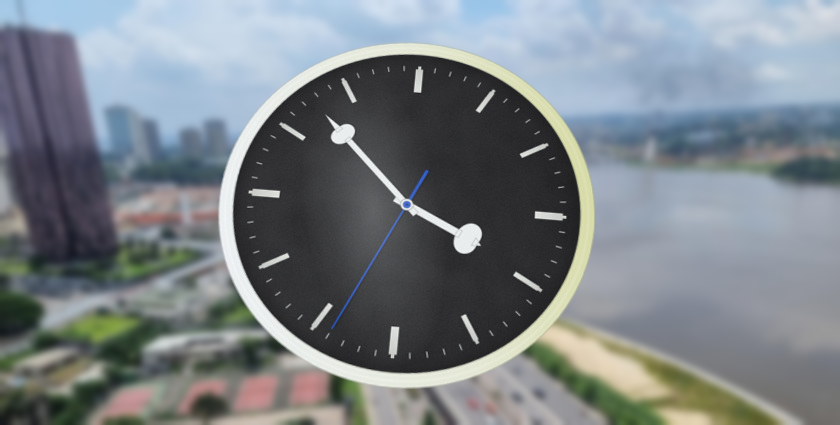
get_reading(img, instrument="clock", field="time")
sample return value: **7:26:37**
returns **3:52:34**
